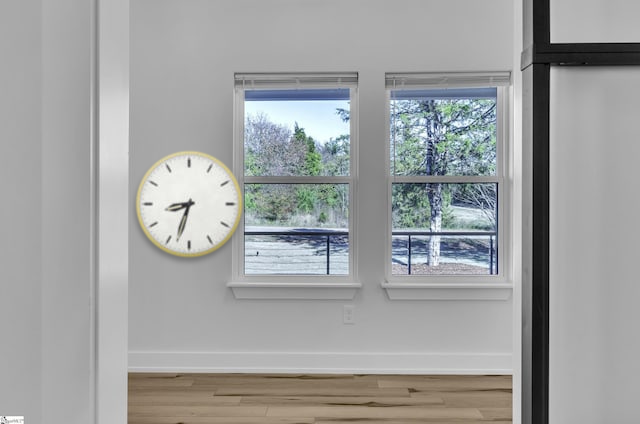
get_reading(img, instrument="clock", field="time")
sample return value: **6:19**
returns **8:33**
